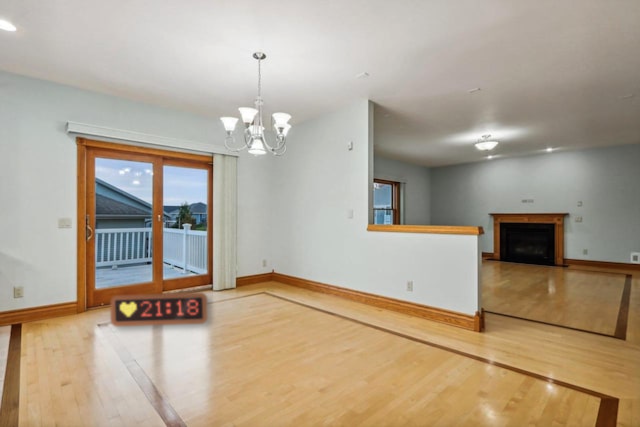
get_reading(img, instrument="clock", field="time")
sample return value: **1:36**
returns **21:18**
